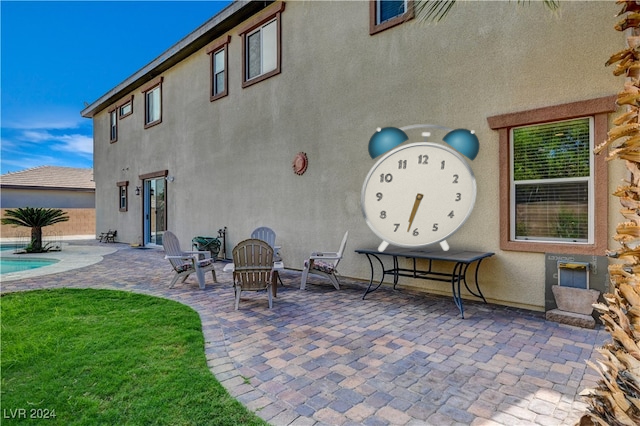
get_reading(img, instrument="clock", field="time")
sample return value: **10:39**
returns **6:32**
